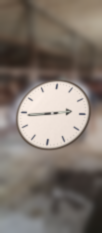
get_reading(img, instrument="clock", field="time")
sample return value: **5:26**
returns **2:44**
